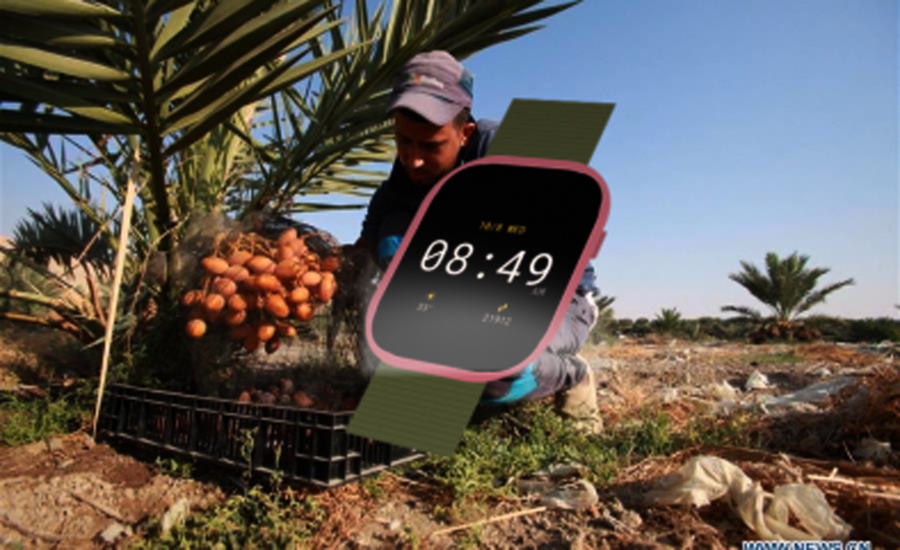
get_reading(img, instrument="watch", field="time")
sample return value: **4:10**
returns **8:49**
